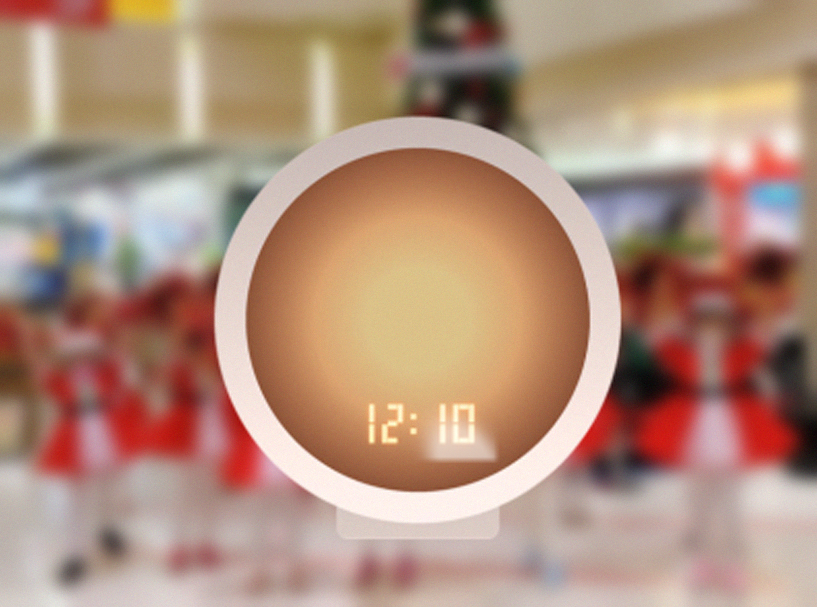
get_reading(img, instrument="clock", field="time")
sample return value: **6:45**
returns **12:10**
